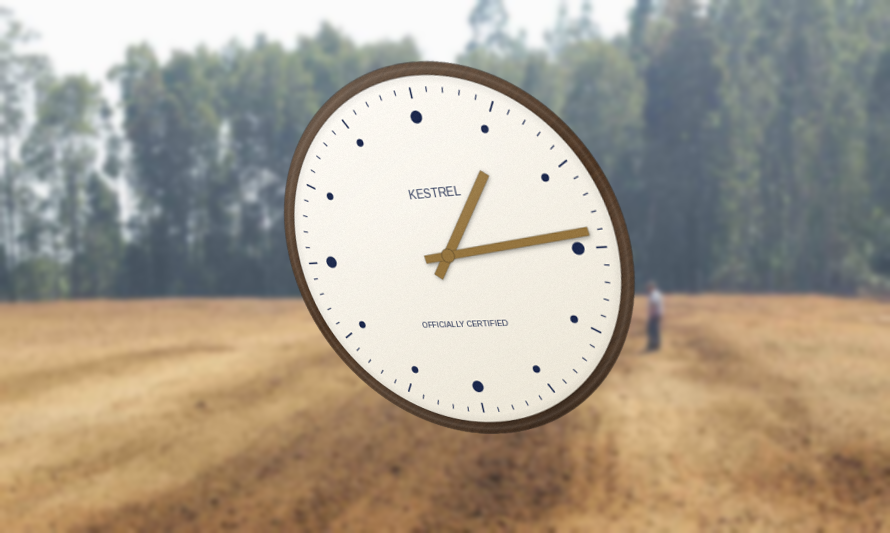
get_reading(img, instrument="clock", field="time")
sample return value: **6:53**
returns **1:14**
